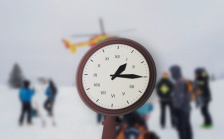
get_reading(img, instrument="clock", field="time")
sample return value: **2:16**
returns **1:15**
